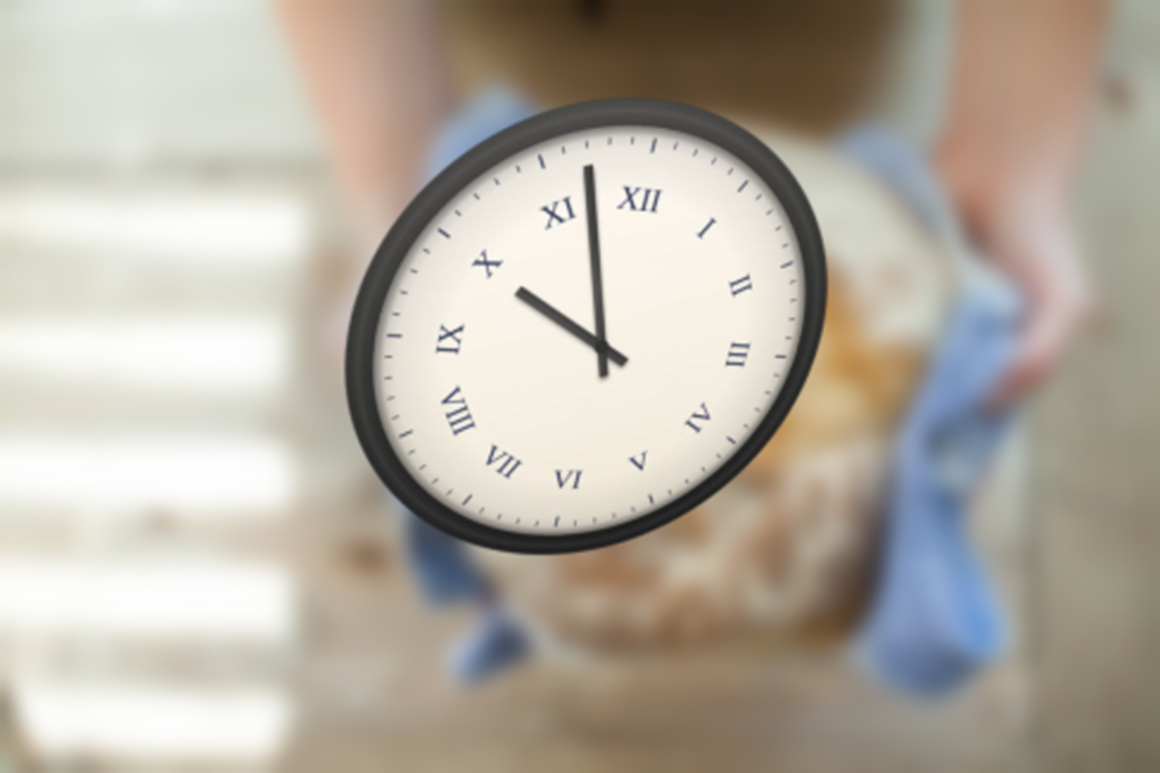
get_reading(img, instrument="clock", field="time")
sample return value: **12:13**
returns **9:57**
